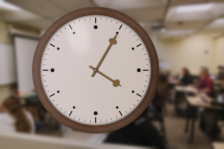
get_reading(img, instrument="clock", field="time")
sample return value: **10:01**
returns **4:05**
